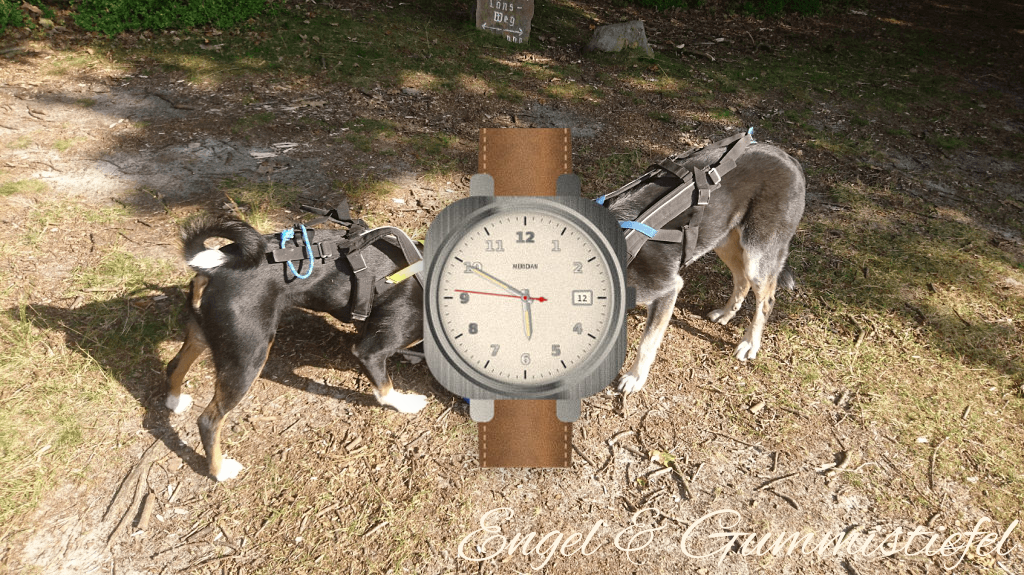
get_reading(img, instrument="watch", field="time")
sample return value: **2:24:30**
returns **5:49:46**
